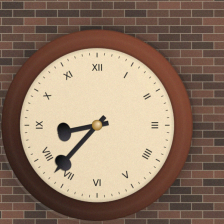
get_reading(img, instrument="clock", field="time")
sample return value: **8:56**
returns **8:37**
